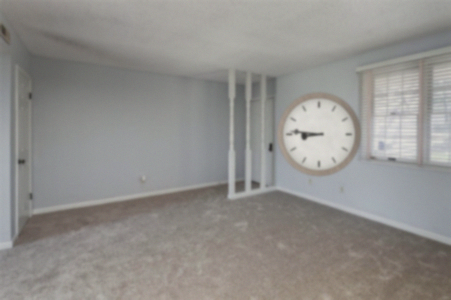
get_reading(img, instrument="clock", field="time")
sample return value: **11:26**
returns **8:46**
